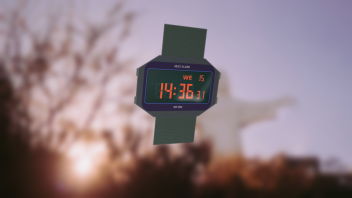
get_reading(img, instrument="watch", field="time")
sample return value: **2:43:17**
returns **14:36:31**
